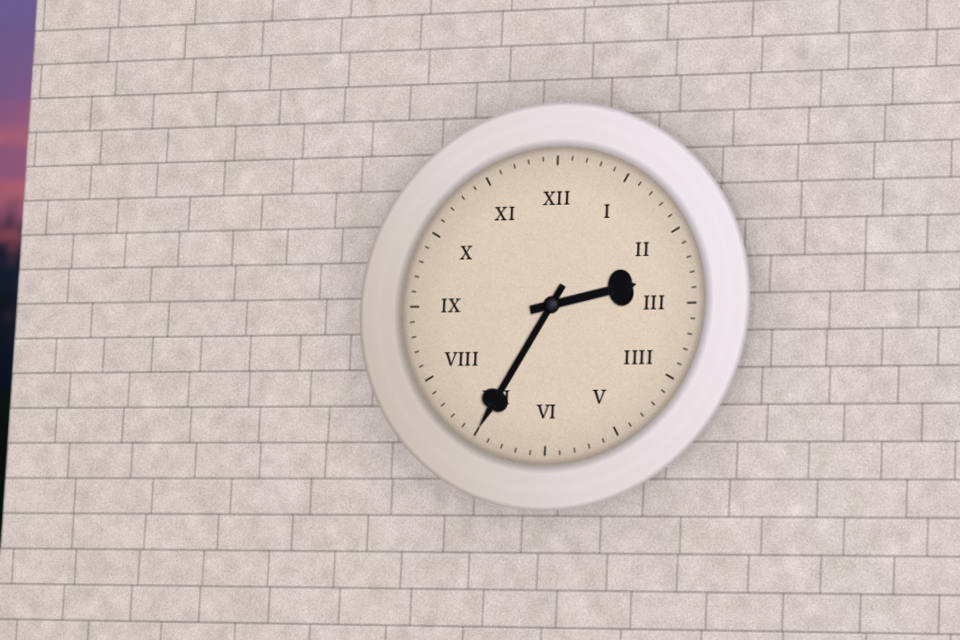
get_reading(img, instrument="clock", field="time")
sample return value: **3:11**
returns **2:35**
